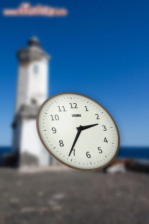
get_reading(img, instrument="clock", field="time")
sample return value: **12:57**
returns **2:36**
